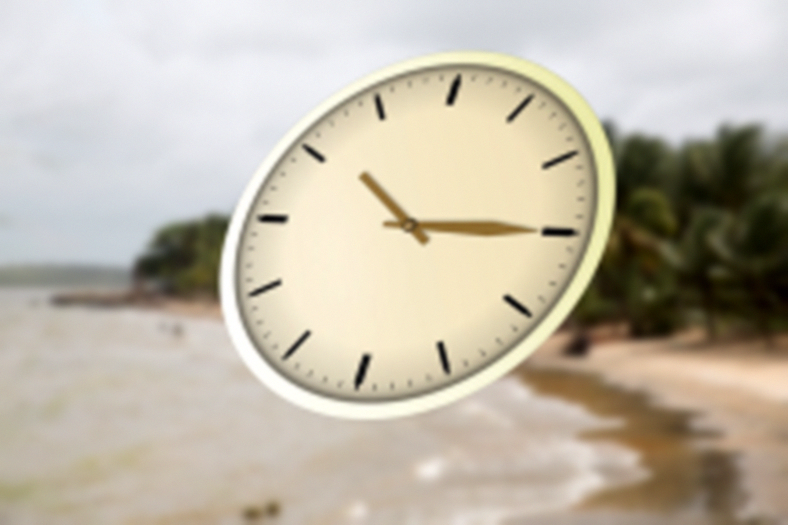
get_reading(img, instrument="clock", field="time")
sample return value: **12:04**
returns **10:15**
